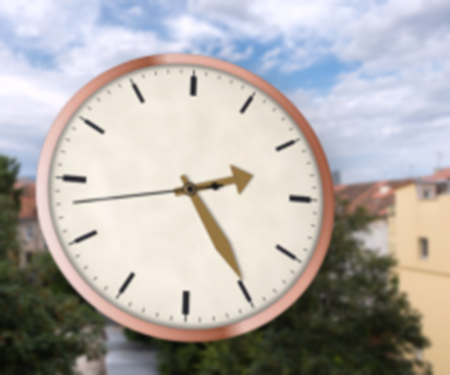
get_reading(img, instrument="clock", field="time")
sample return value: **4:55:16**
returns **2:24:43**
